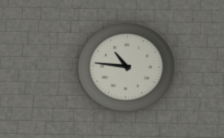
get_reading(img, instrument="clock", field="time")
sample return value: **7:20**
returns **10:46**
